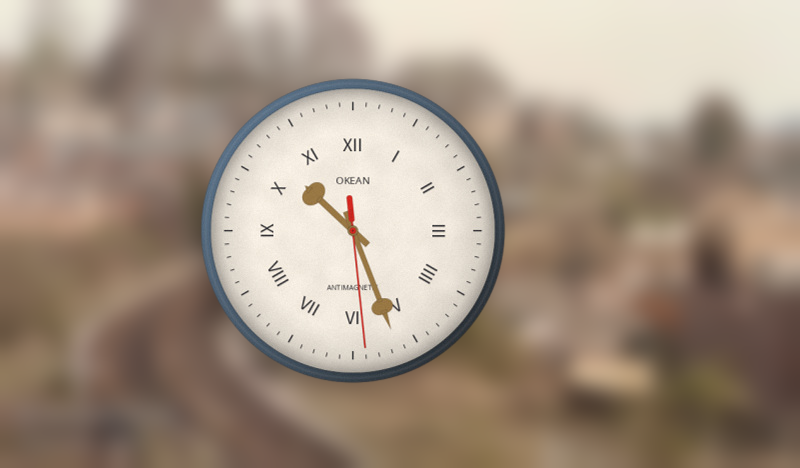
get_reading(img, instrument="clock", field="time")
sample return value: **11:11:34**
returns **10:26:29**
